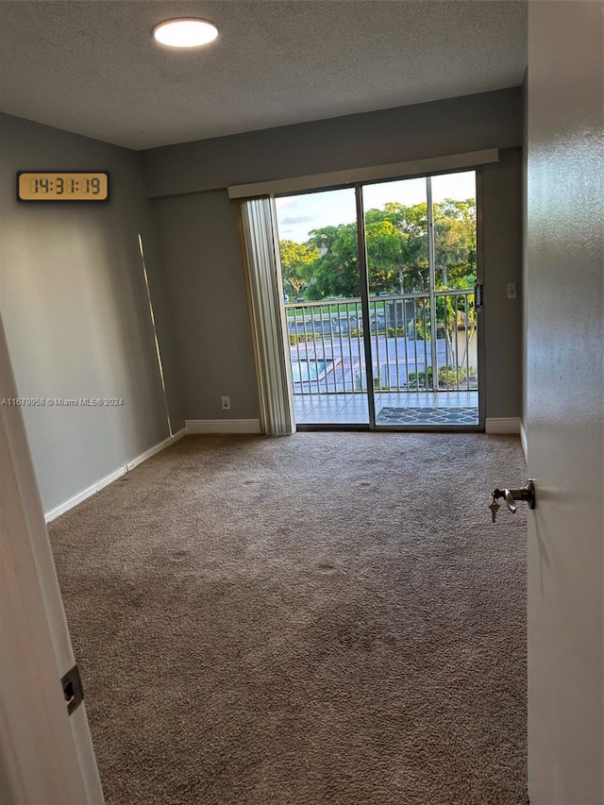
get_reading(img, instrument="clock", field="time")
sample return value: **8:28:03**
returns **14:31:19**
